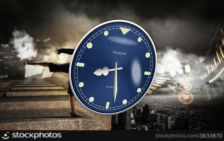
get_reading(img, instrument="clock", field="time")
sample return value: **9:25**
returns **8:28**
